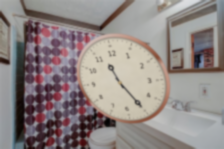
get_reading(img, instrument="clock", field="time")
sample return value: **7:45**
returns **11:25**
